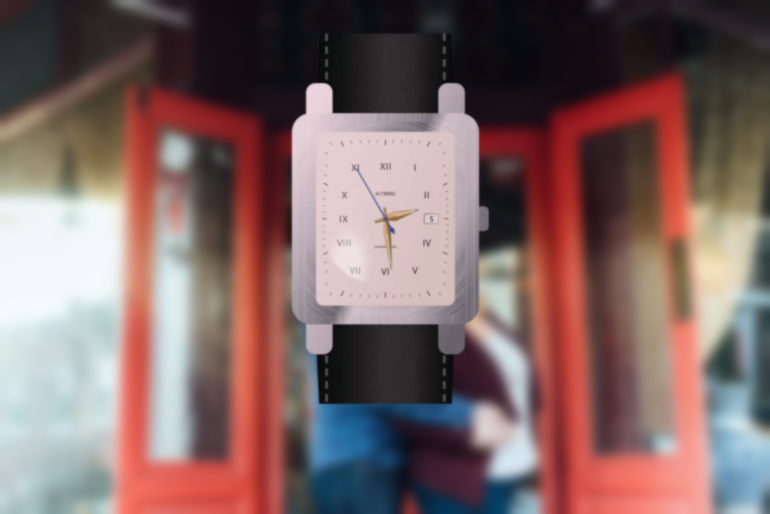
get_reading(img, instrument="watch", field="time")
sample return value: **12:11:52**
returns **2:28:55**
